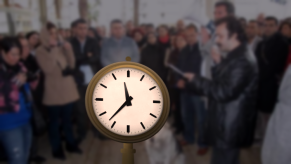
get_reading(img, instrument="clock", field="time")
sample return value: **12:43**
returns **11:37**
